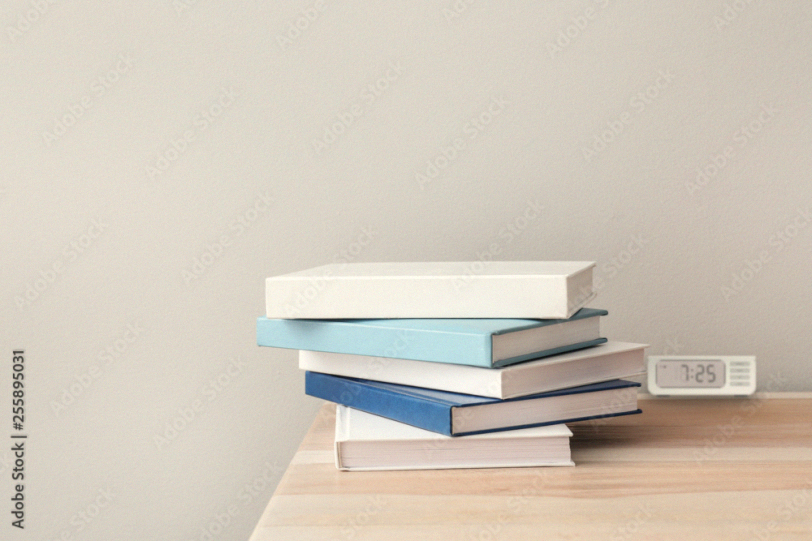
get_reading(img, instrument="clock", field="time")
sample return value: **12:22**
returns **7:25**
